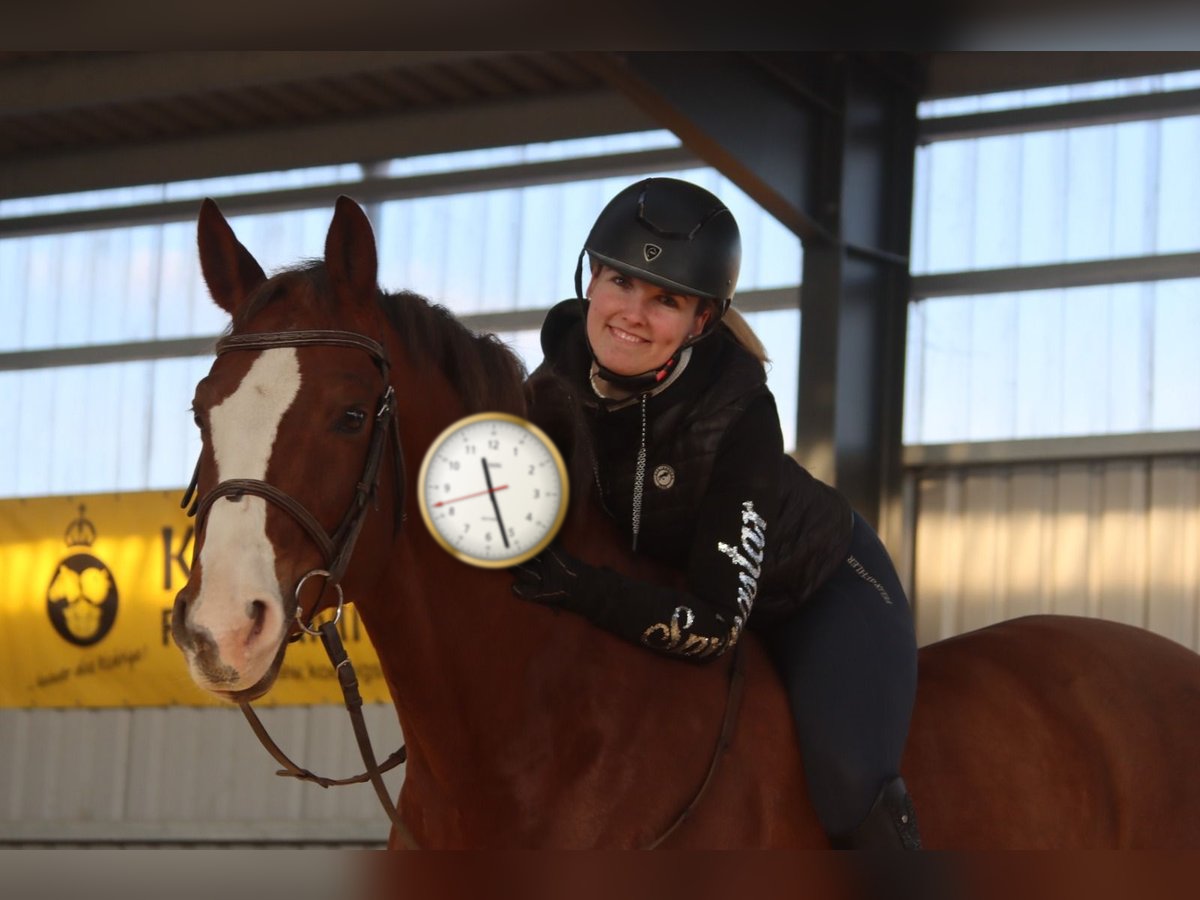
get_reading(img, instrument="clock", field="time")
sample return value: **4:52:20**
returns **11:26:42**
